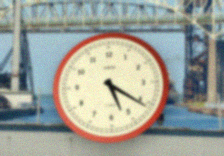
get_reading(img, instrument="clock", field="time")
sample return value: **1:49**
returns **5:21**
